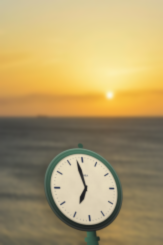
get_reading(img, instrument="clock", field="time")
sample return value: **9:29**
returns **6:58**
